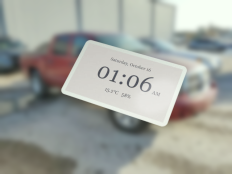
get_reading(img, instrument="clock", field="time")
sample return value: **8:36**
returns **1:06**
